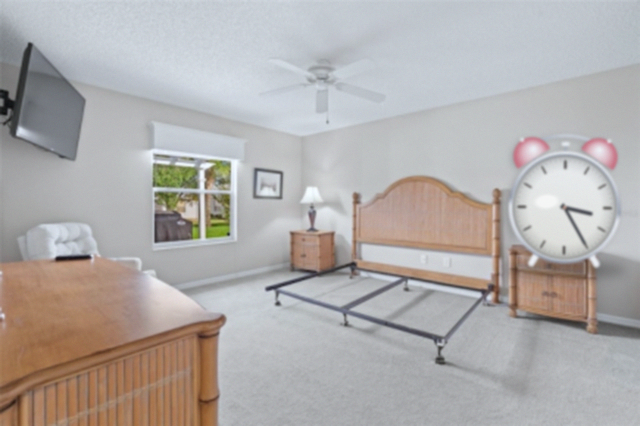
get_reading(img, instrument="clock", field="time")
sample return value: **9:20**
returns **3:25**
